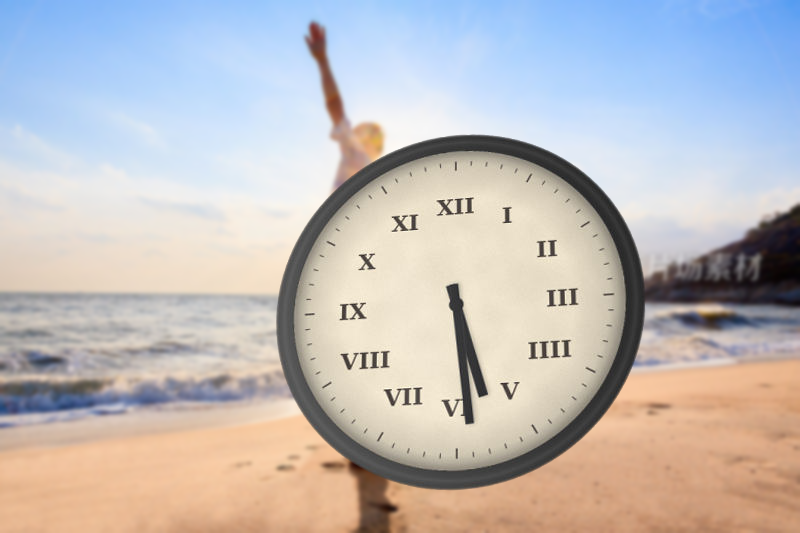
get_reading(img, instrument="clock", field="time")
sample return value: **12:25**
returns **5:29**
